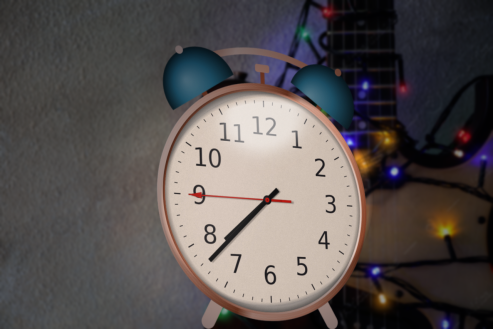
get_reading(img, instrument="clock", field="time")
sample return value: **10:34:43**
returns **7:37:45**
